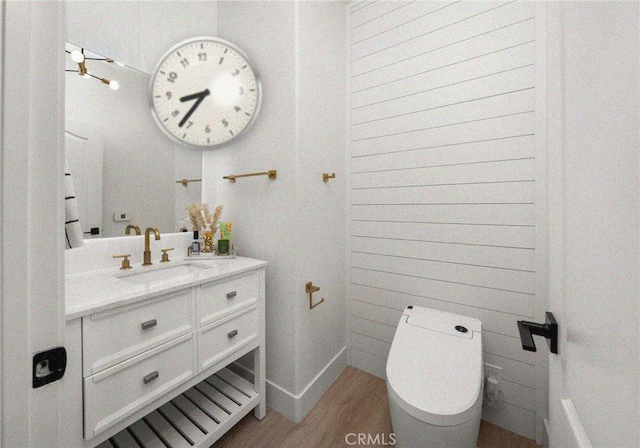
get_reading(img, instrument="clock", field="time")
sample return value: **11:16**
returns **8:37**
